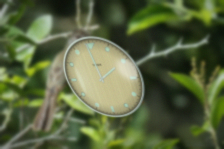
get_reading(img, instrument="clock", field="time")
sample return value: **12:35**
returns **1:59**
